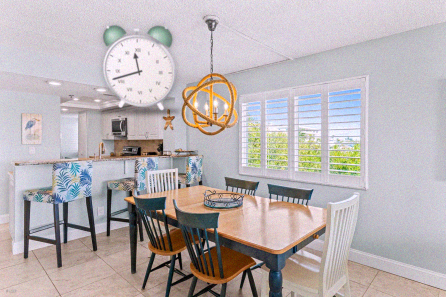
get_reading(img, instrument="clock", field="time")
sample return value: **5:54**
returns **11:42**
